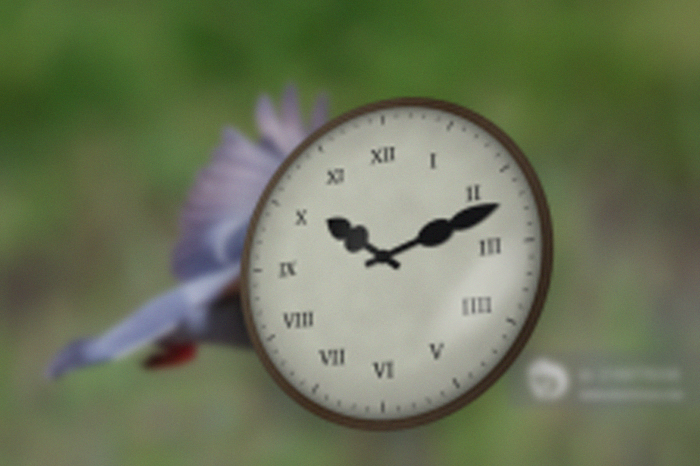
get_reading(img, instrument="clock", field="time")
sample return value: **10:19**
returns **10:12**
